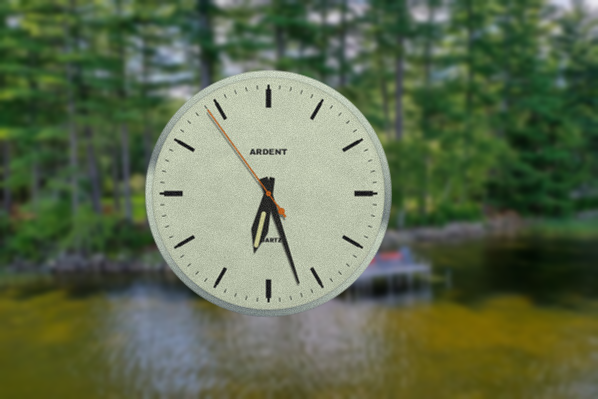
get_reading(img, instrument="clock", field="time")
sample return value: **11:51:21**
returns **6:26:54**
